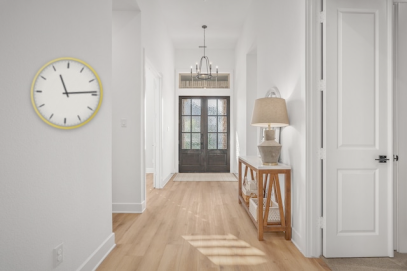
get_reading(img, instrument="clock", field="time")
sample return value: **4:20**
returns **11:14**
